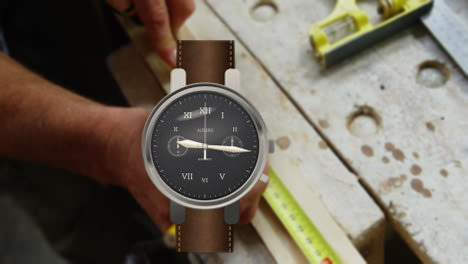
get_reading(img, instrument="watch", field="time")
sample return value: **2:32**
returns **9:16**
